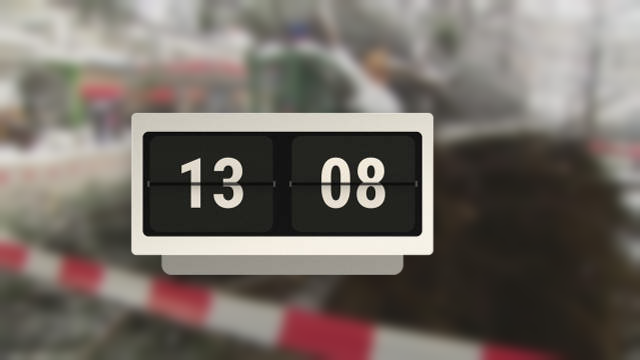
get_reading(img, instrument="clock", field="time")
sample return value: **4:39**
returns **13:08**
